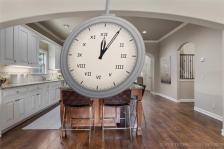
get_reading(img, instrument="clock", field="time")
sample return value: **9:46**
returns **12:05**
